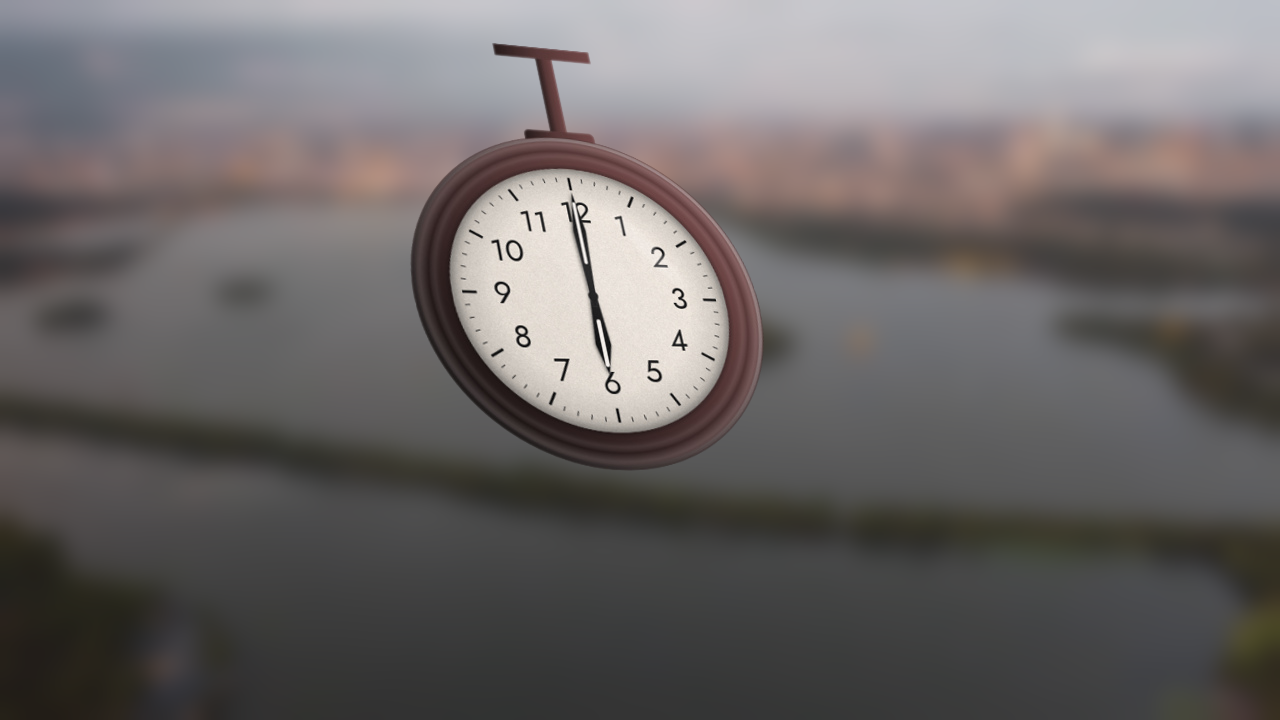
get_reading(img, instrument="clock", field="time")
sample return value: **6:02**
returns **6:00**
